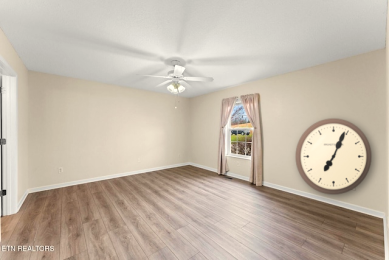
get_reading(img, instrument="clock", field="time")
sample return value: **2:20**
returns **7:04**
